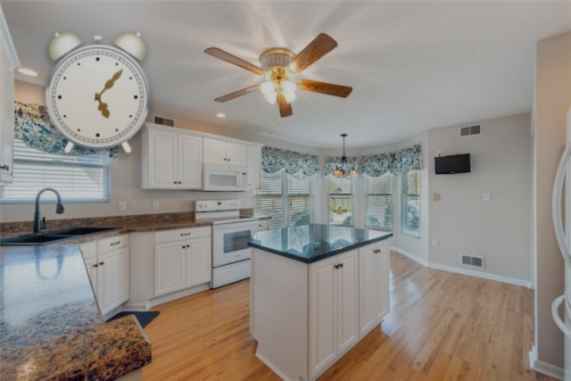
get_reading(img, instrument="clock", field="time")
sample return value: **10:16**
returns **5:07**
